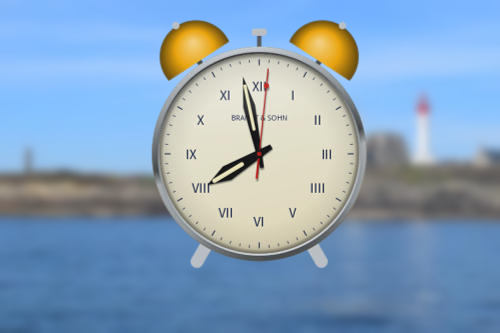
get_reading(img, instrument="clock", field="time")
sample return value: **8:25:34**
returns **7:58:01**
